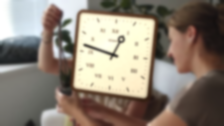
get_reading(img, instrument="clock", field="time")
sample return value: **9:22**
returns **12:47**
